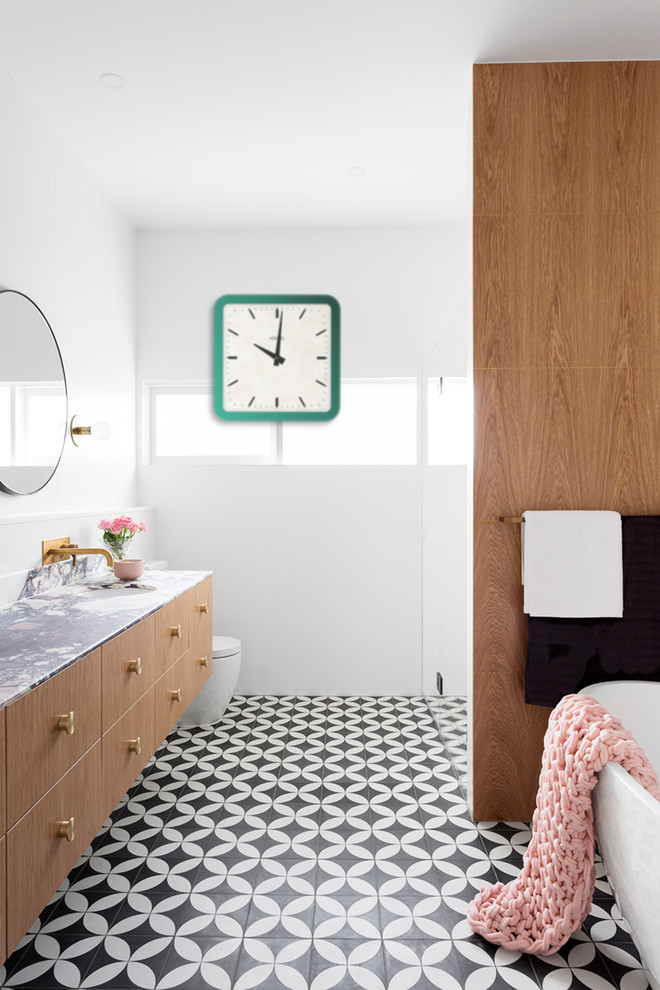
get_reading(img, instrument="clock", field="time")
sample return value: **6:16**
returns **10:01**
